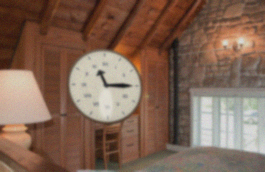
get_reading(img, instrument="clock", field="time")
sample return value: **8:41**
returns **11:15**
